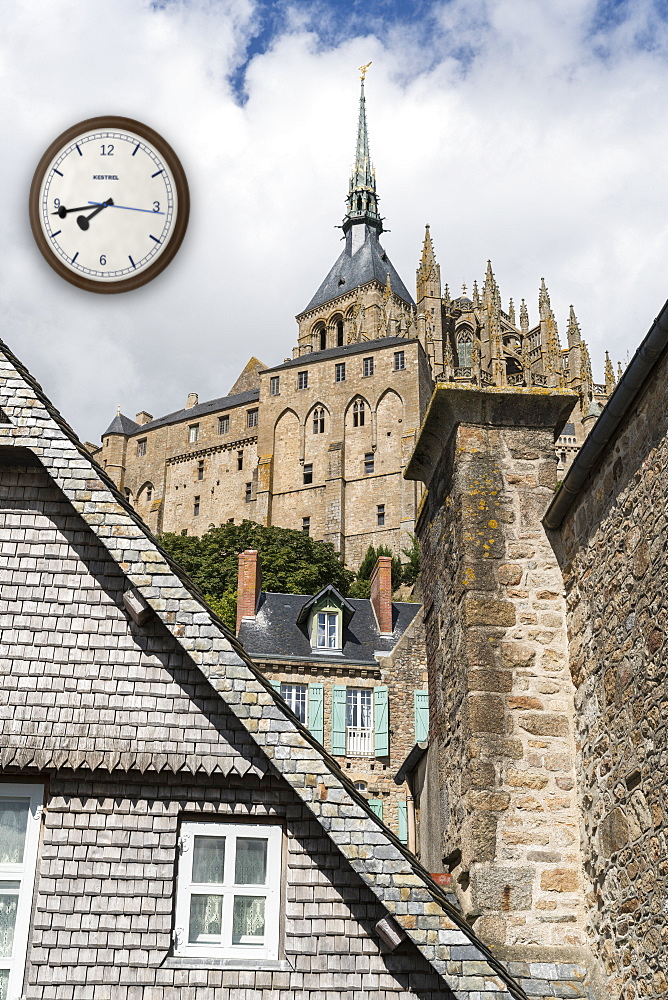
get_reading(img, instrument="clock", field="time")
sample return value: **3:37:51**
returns **7:43:16**
